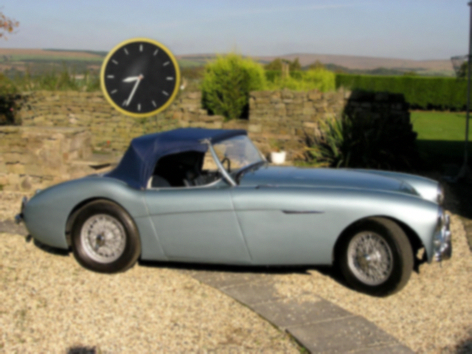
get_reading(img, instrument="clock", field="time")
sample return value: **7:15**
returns **8:34**
